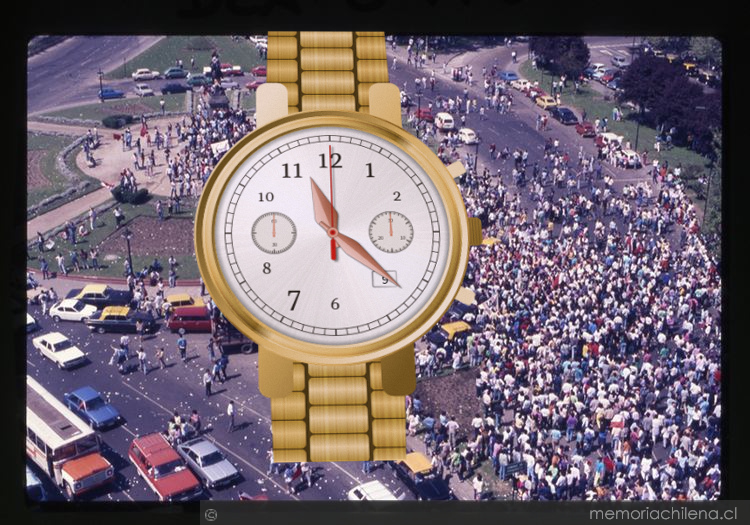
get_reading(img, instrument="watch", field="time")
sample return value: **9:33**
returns **11:22**
